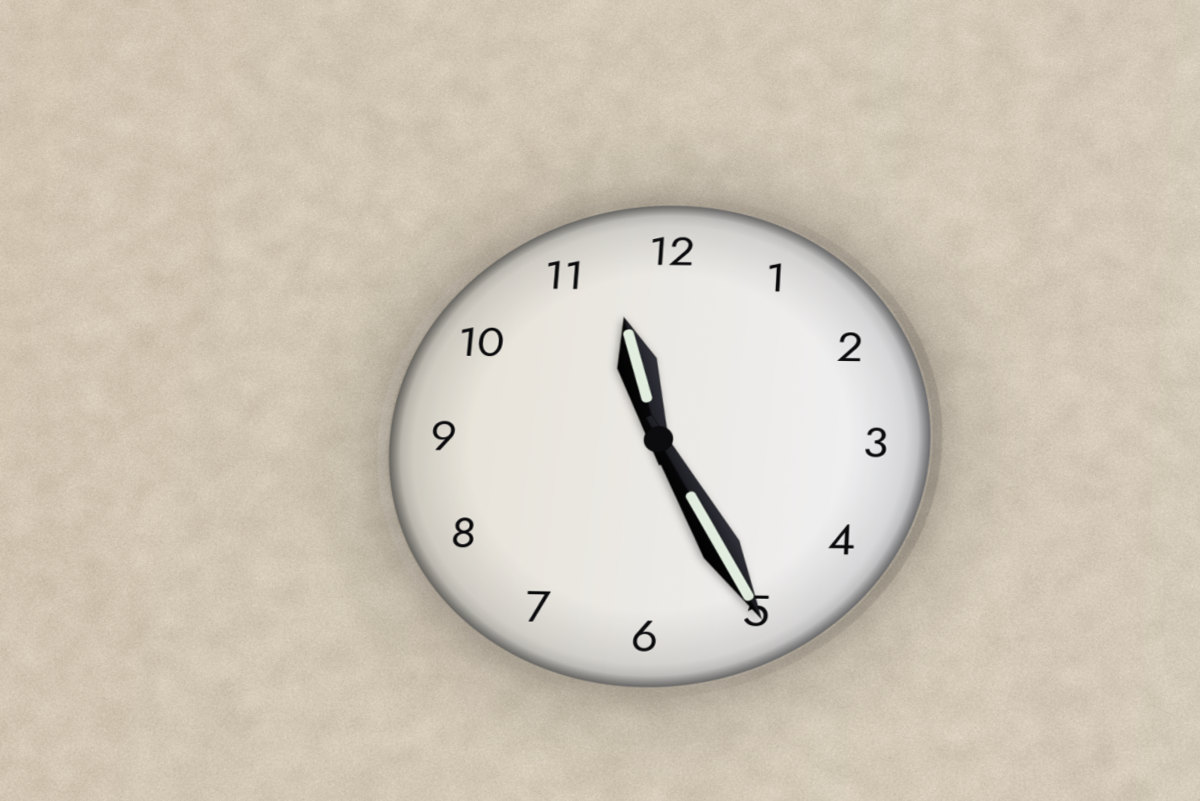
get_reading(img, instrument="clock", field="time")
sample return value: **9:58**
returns **11:25**
